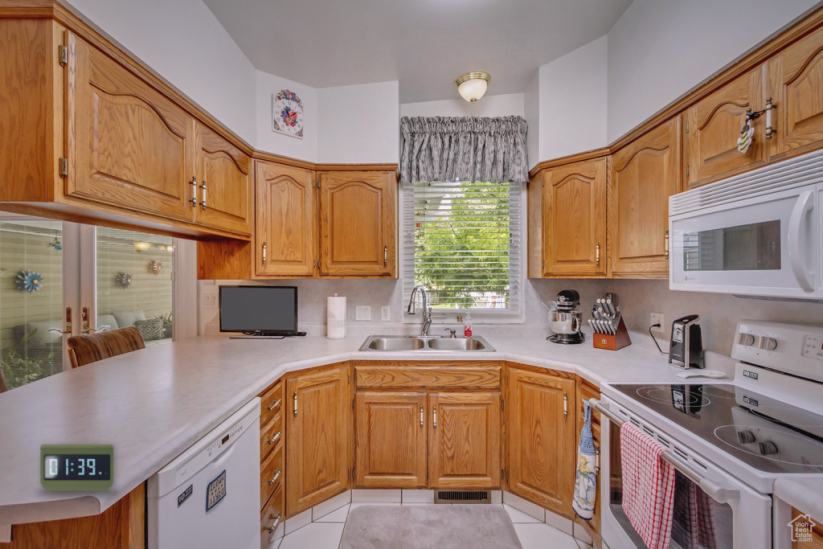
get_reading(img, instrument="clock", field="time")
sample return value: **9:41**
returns **1:39**
